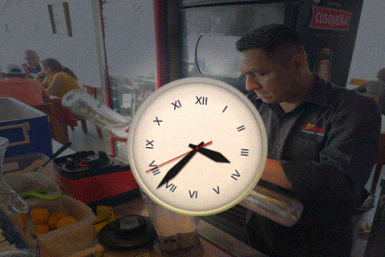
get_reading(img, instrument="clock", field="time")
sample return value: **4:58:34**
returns **3:36:40**
